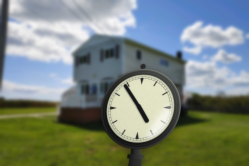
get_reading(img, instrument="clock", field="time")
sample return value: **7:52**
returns **4:54**
